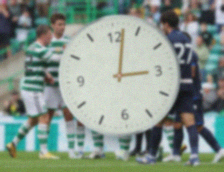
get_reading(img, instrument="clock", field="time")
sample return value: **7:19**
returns **3:02**
